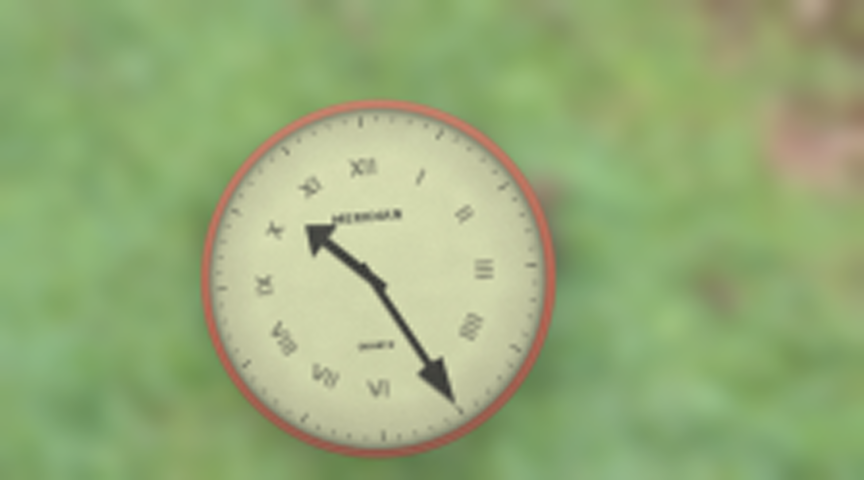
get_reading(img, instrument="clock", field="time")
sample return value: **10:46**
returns **10:25**
